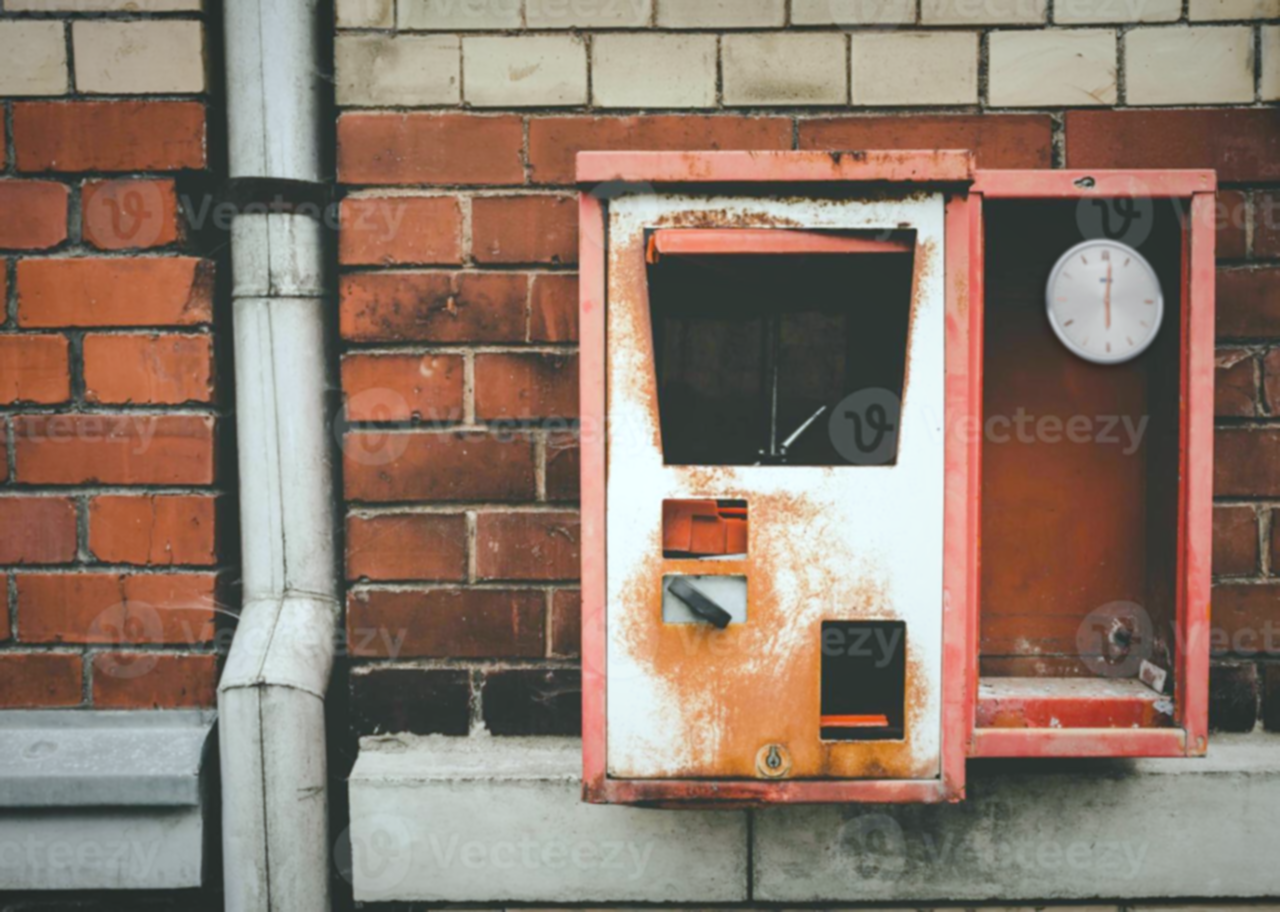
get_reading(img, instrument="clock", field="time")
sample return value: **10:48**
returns **6:01**
